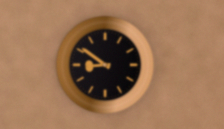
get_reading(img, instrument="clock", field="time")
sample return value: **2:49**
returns **8:51**
